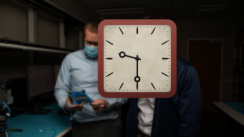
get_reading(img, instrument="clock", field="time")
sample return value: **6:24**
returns **9:30**
